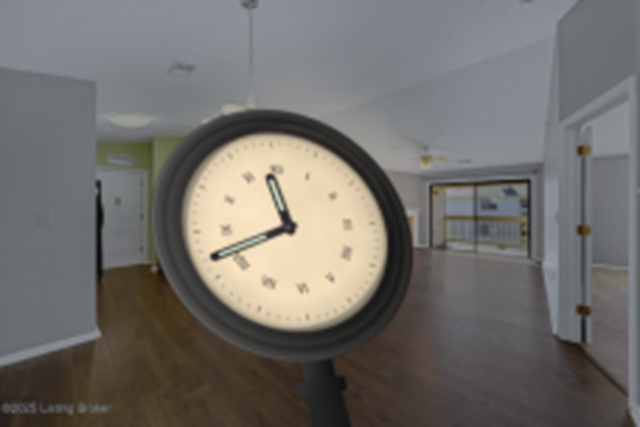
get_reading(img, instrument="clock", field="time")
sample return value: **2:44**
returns **11:42**
